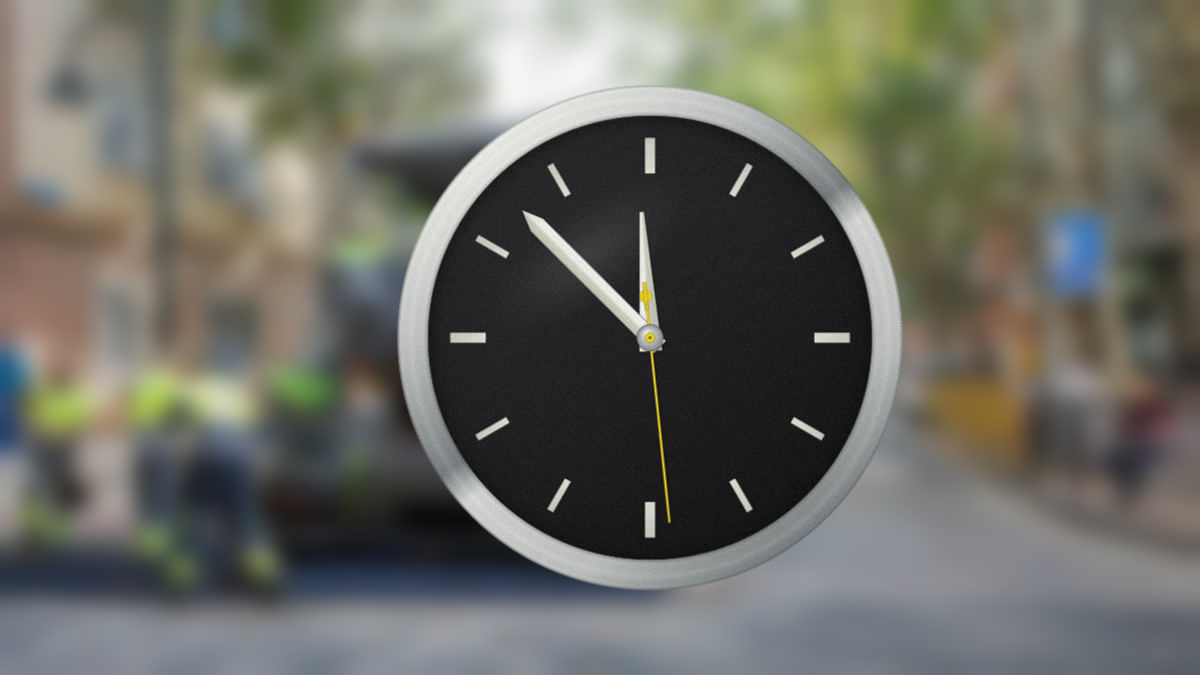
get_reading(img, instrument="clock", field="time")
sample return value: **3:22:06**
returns **11:52:29**
